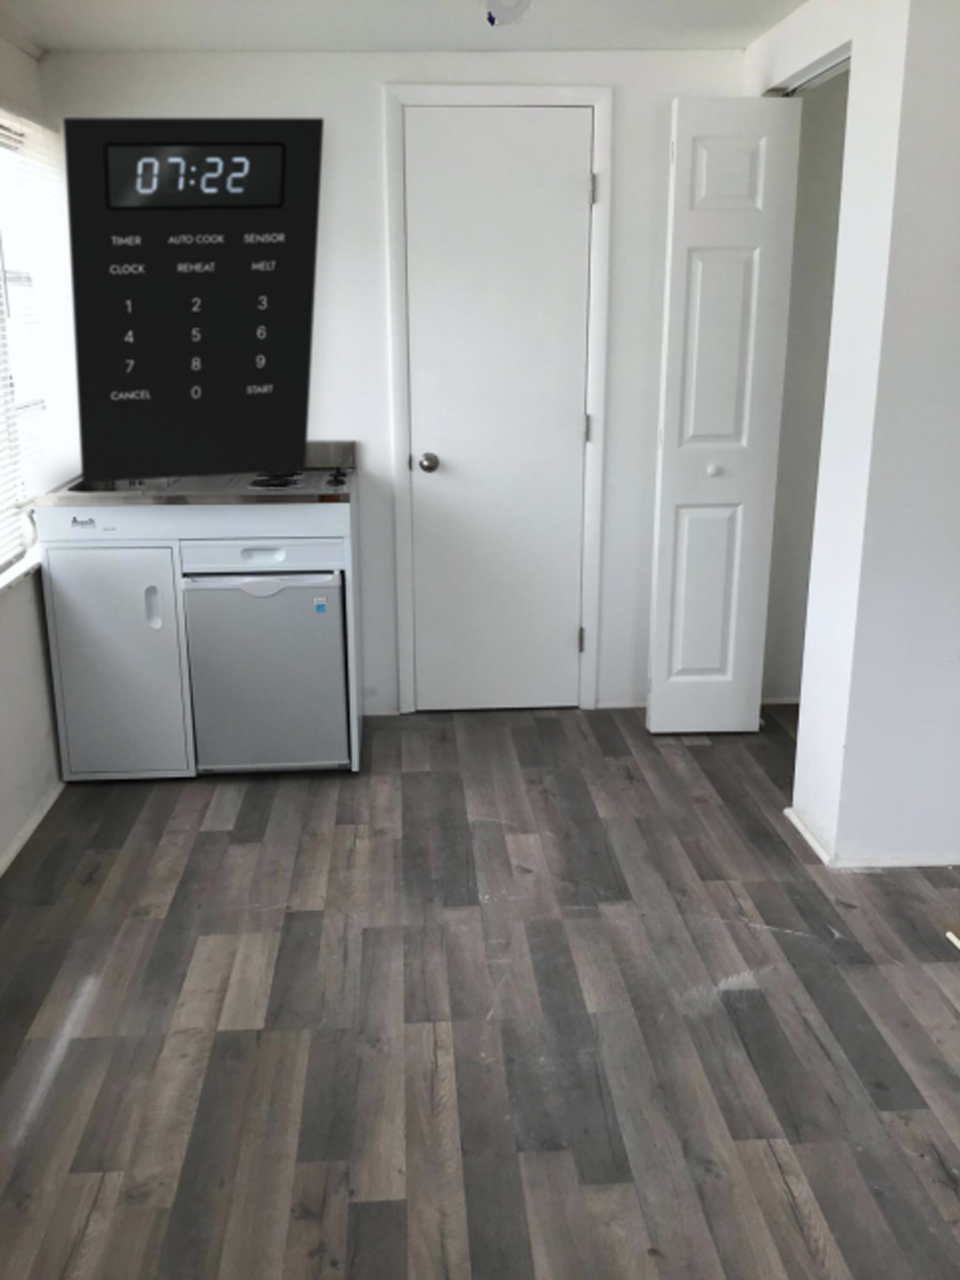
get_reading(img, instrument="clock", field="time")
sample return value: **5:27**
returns **7:22**
